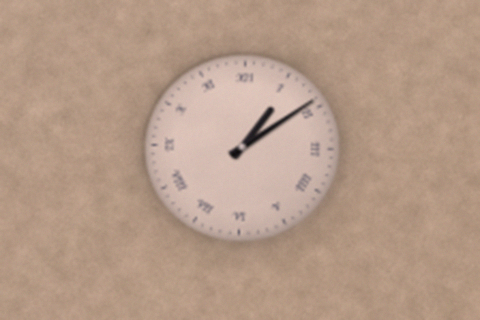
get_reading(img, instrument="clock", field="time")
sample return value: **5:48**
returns **1:09**
